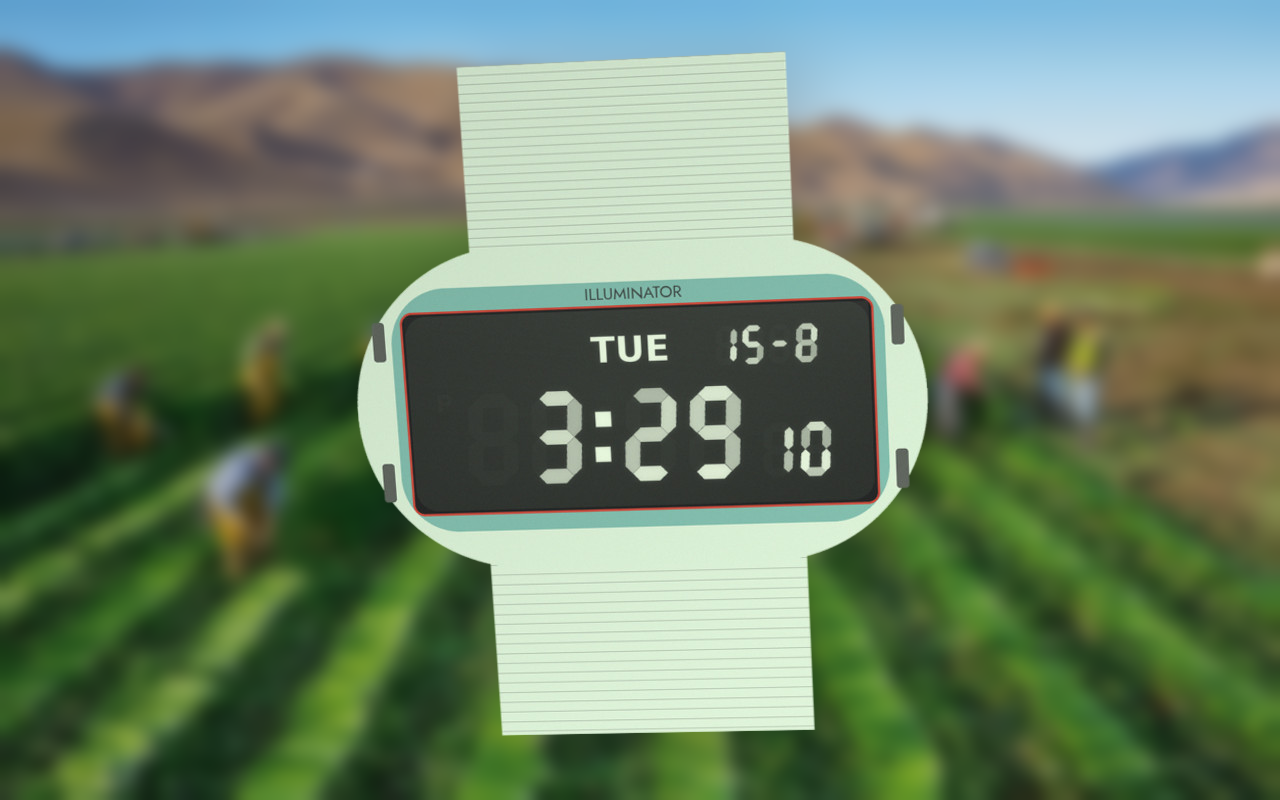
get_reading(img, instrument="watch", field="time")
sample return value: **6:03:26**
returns **3:29:10**
